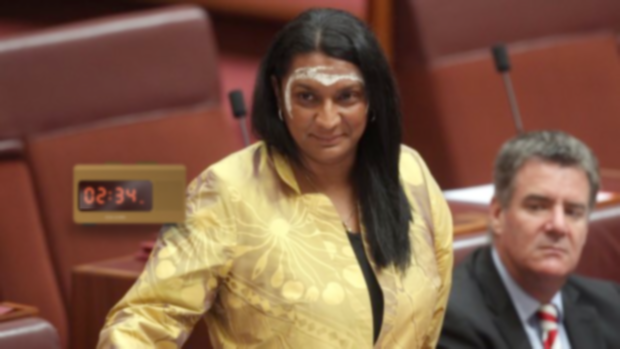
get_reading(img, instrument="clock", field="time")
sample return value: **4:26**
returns **2:34**
